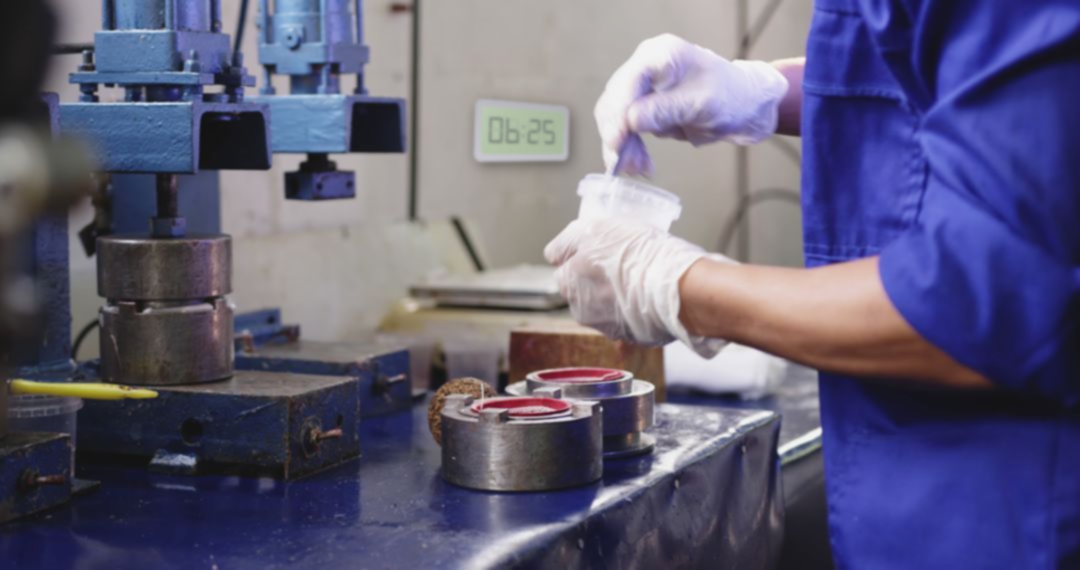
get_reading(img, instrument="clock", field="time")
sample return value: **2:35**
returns **6:25**
